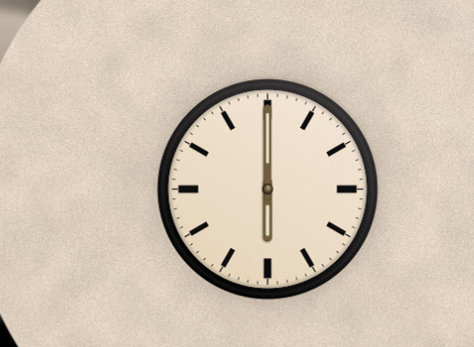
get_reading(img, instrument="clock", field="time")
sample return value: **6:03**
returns **6:00**
